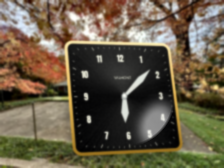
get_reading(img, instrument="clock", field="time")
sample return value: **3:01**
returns **6:08**
